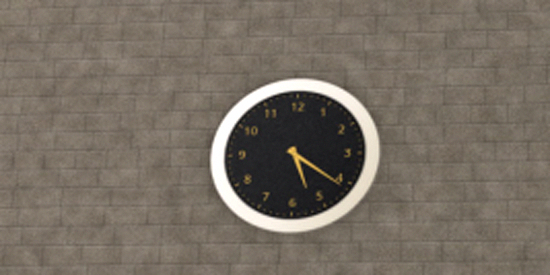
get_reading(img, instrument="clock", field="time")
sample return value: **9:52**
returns **5:21**
